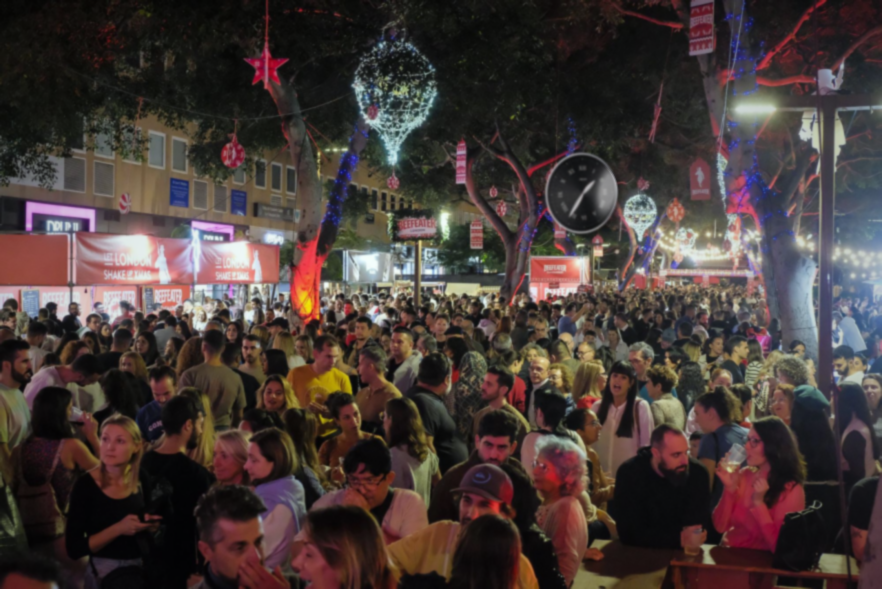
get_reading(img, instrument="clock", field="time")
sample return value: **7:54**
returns **1:36**
